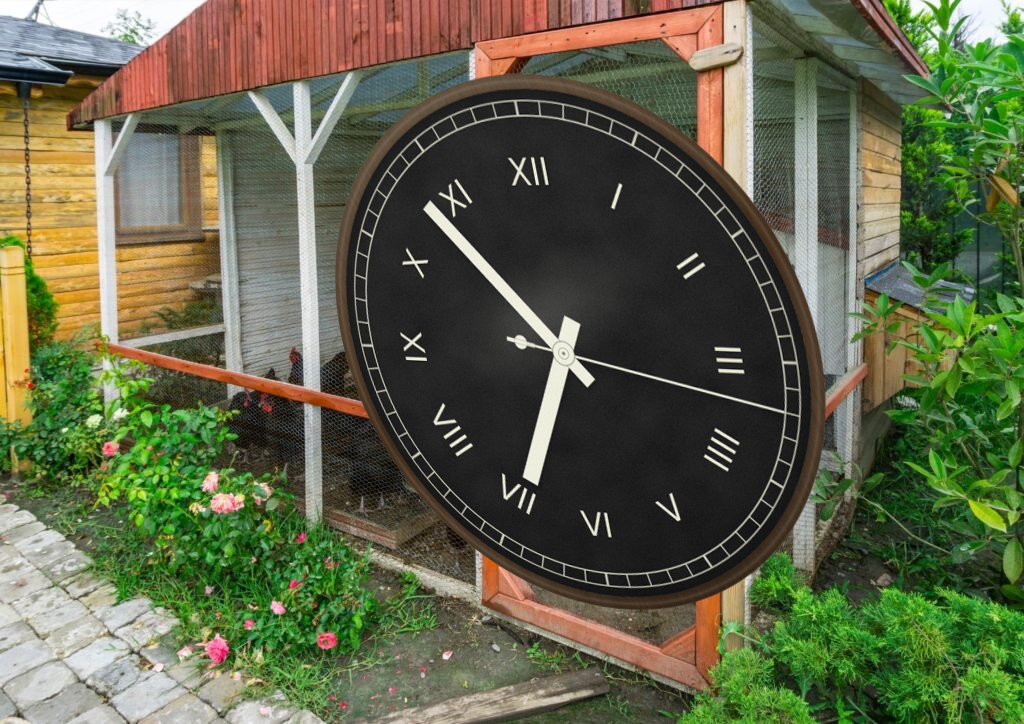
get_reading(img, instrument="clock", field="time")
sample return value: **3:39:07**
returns **6:53:17**
